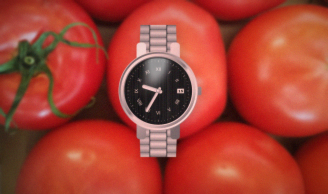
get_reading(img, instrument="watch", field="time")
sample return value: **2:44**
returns **9:35**
